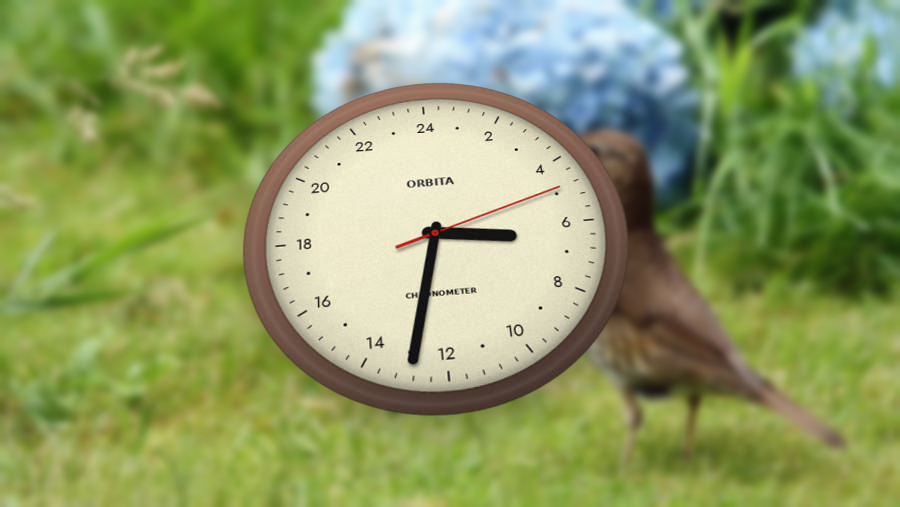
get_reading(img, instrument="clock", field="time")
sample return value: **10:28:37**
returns **6:32:12**
